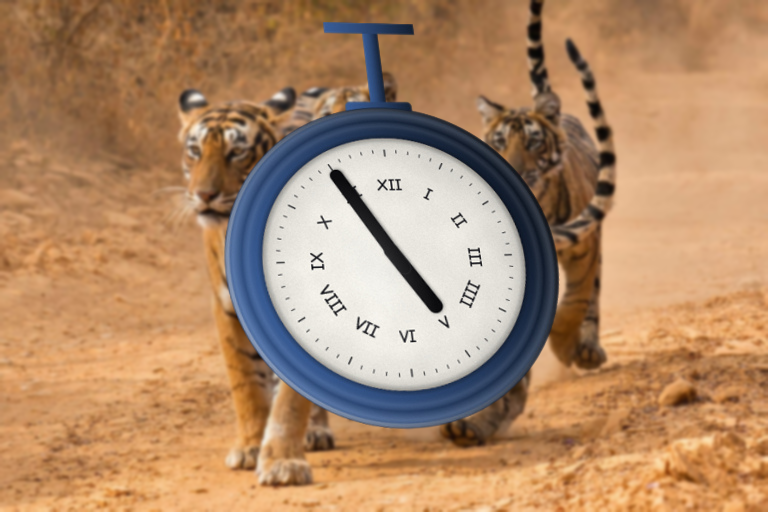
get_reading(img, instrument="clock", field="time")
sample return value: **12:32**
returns **4:55**
